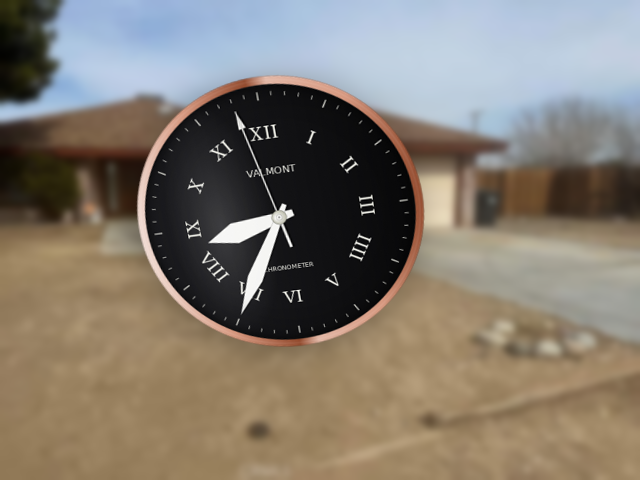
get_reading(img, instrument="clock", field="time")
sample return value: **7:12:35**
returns **8:34:58**
